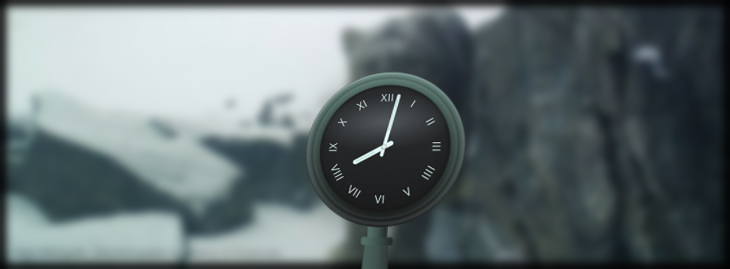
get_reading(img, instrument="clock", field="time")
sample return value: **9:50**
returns **8:02**
